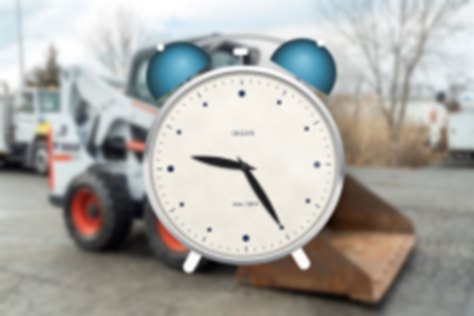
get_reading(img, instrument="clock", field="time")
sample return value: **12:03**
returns **9:25**
